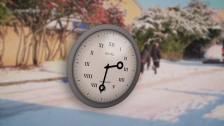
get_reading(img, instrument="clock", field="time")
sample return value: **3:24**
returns **2:31**
